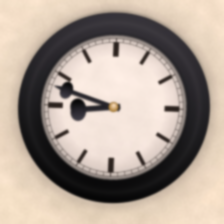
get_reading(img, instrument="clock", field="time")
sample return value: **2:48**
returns **8:48**
